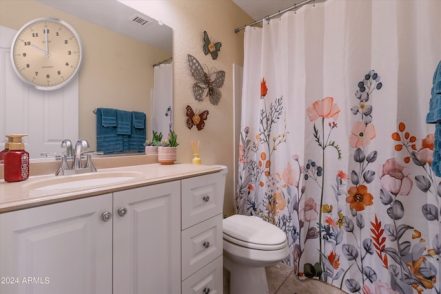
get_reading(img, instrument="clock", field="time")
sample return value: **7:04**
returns **10:00**
